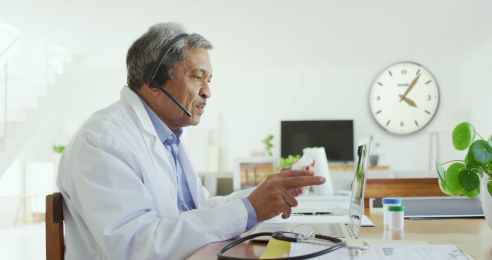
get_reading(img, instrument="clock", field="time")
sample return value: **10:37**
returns **4:06**
